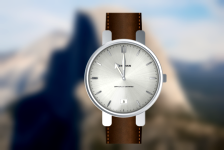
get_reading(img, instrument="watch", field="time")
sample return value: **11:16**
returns **11:00**
